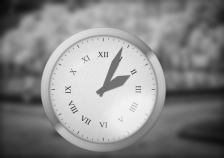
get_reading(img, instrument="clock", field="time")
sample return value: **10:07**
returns **2:04**
